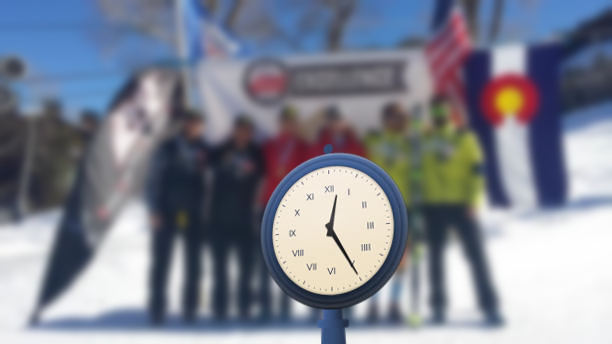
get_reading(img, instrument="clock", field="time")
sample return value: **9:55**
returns **12:25**
